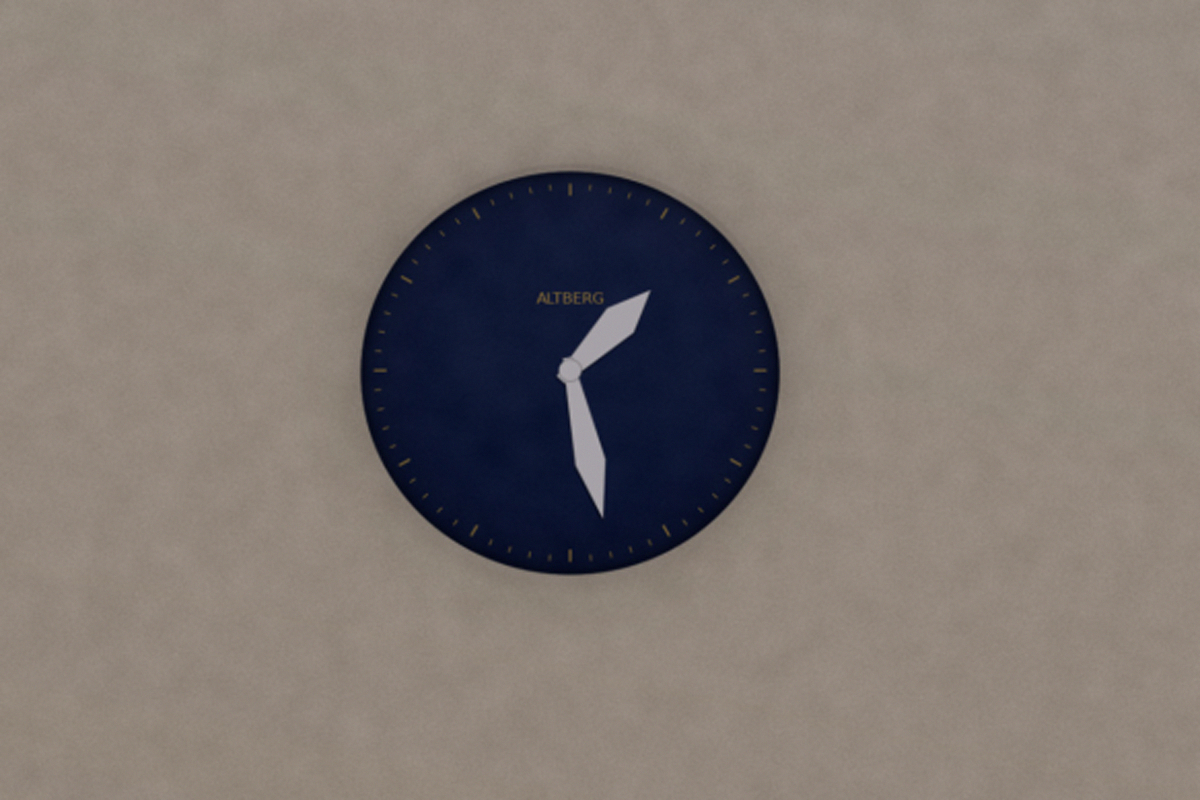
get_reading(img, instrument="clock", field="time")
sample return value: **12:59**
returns **1:28**
